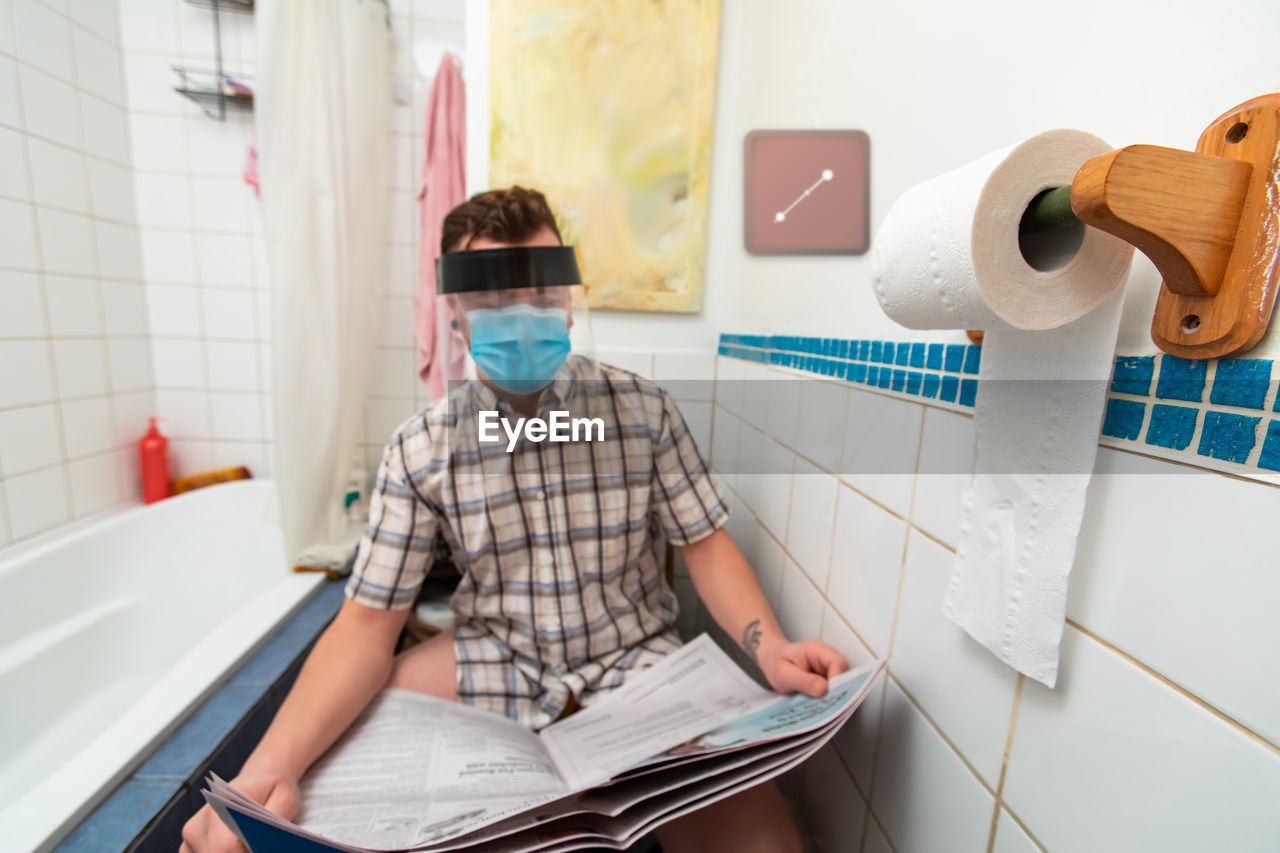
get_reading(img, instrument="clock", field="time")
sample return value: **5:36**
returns **1:38**
